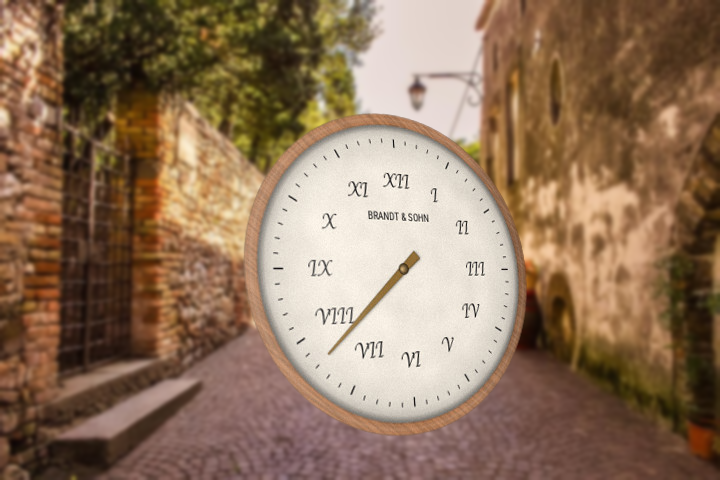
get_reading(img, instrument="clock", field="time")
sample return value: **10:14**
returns **7:38**
